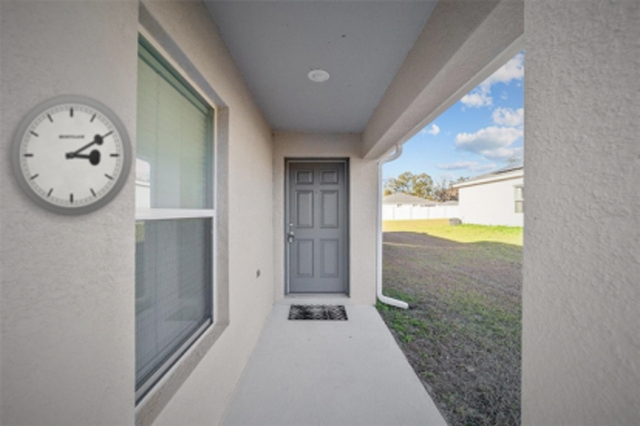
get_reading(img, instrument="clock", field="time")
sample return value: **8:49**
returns **3:10**
